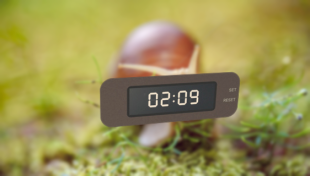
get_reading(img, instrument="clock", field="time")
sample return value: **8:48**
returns **2:09**
